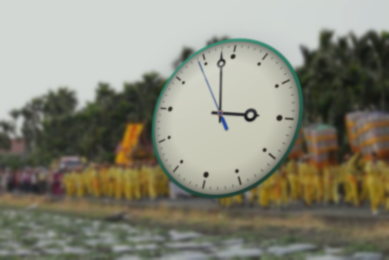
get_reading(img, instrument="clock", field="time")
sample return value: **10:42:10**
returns **2:57:54**
